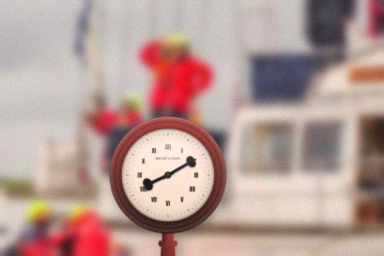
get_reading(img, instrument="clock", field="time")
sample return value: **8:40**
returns **8:10**
